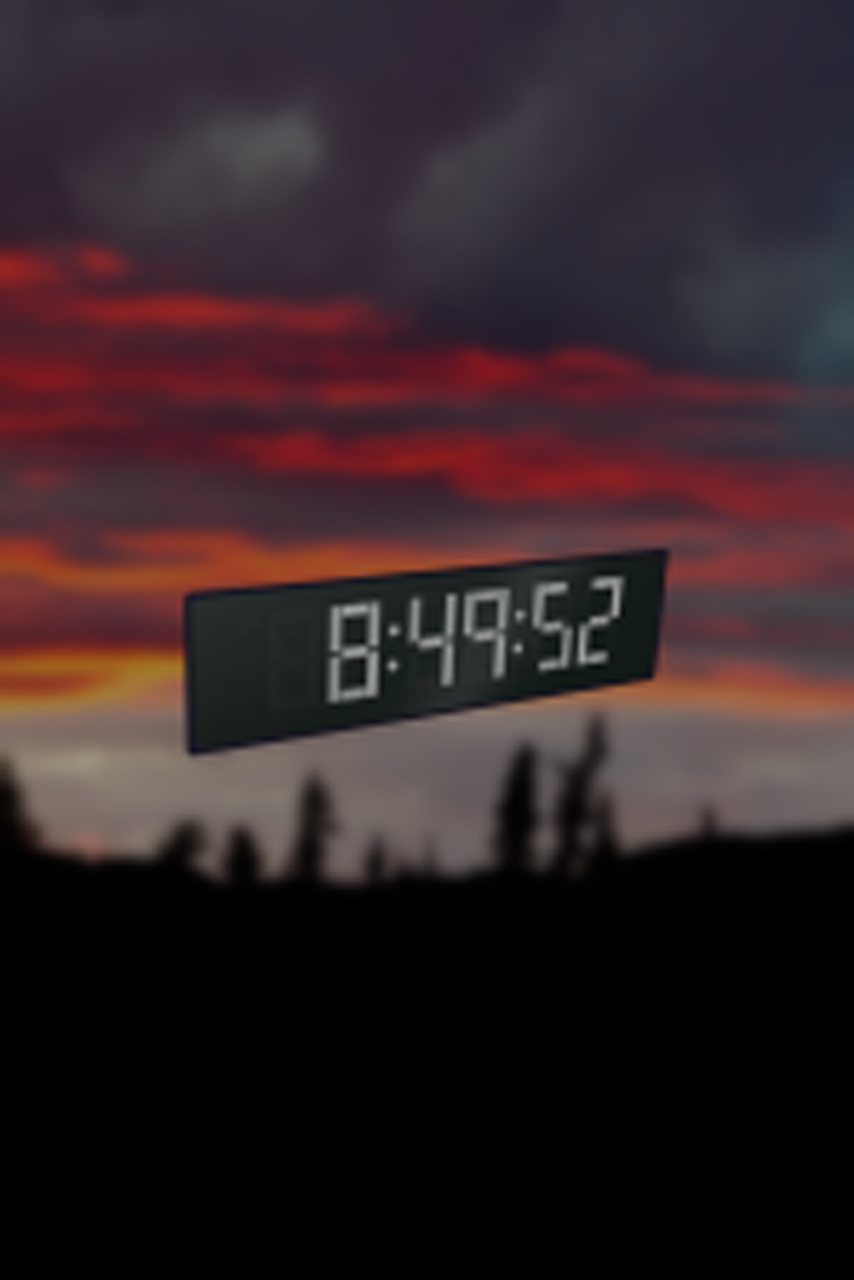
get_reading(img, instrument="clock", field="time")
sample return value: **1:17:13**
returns **8:49:52**
